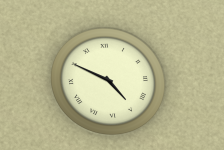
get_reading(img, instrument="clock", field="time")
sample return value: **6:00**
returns **4:50**
